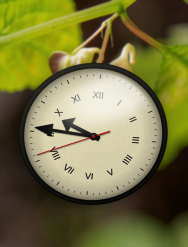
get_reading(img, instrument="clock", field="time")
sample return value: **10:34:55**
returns **9:45:41**
